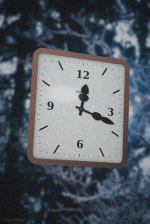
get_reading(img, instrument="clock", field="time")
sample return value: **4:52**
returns **12:18**
